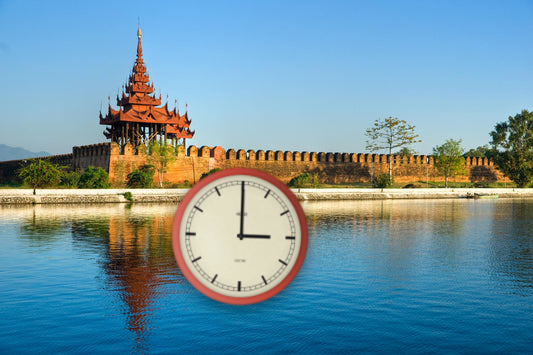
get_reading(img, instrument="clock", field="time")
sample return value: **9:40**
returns **3:00**
